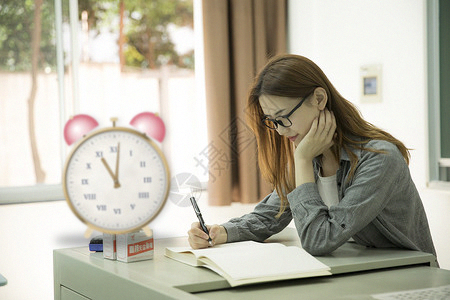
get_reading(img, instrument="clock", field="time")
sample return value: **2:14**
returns **11:01**
